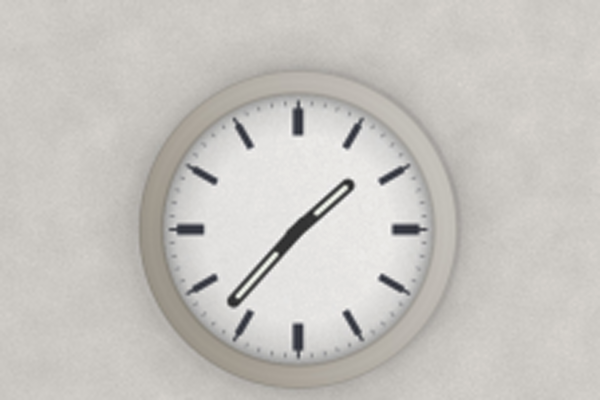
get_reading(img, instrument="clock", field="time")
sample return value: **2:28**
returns **1:37**
